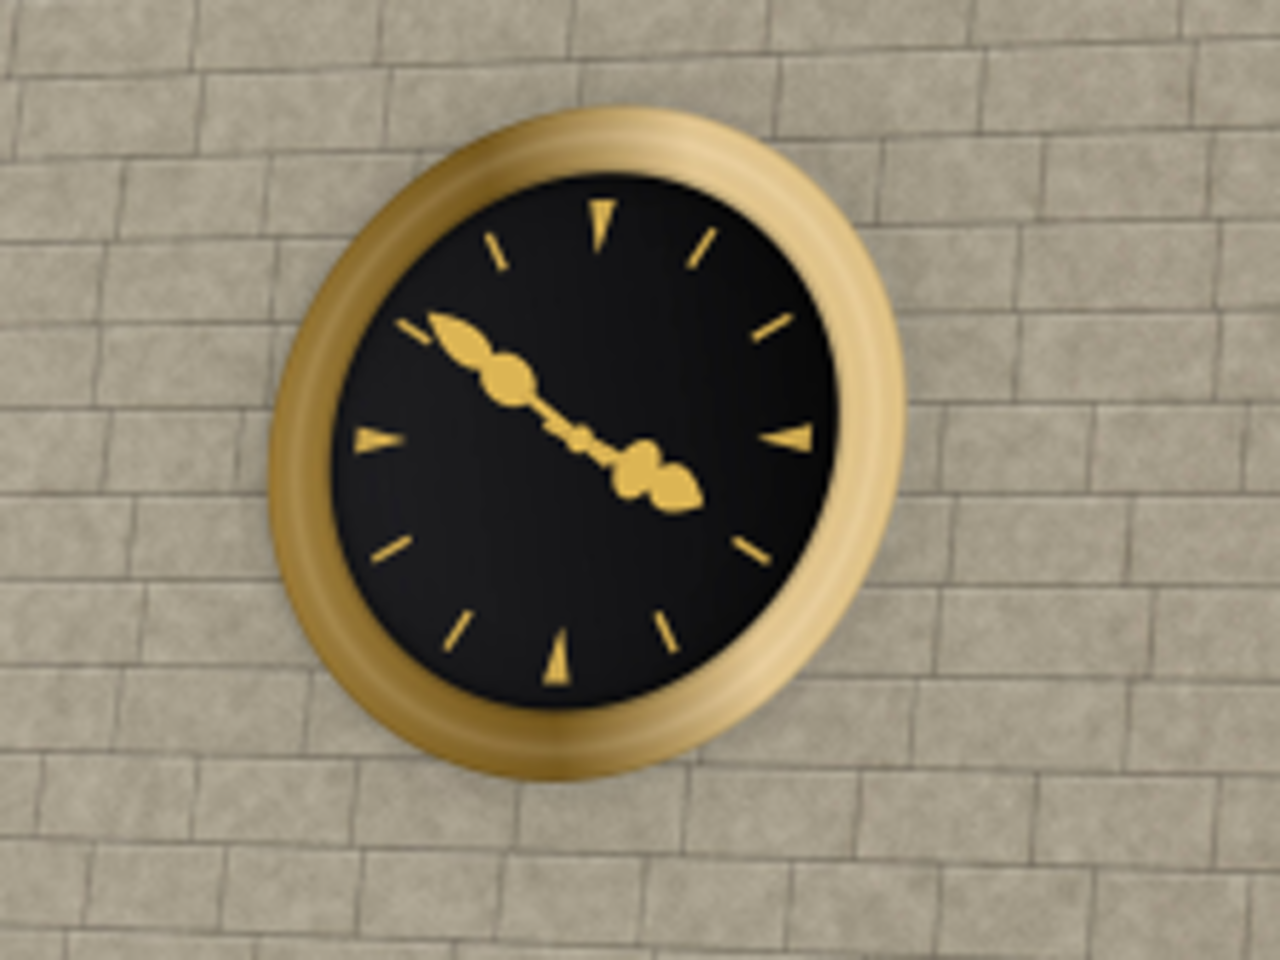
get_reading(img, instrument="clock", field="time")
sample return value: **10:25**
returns **3:51**
